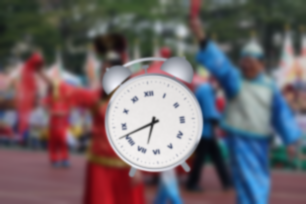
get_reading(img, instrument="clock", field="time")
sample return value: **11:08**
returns **6:42**
